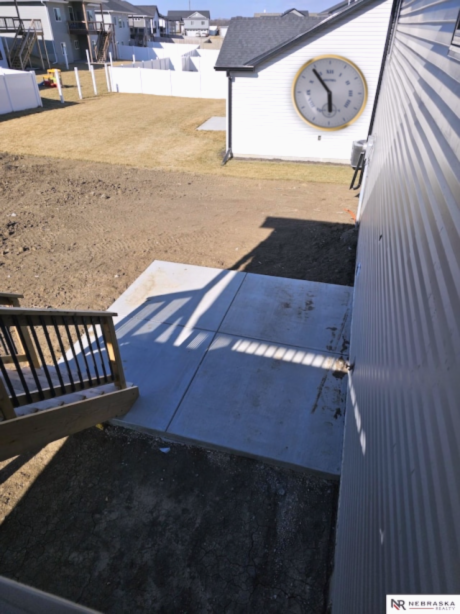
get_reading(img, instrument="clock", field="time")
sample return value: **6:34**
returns **5:54**
